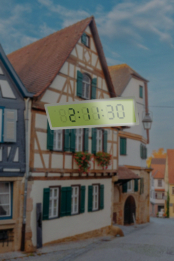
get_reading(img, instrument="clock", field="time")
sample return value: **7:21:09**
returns **2:11:30**
